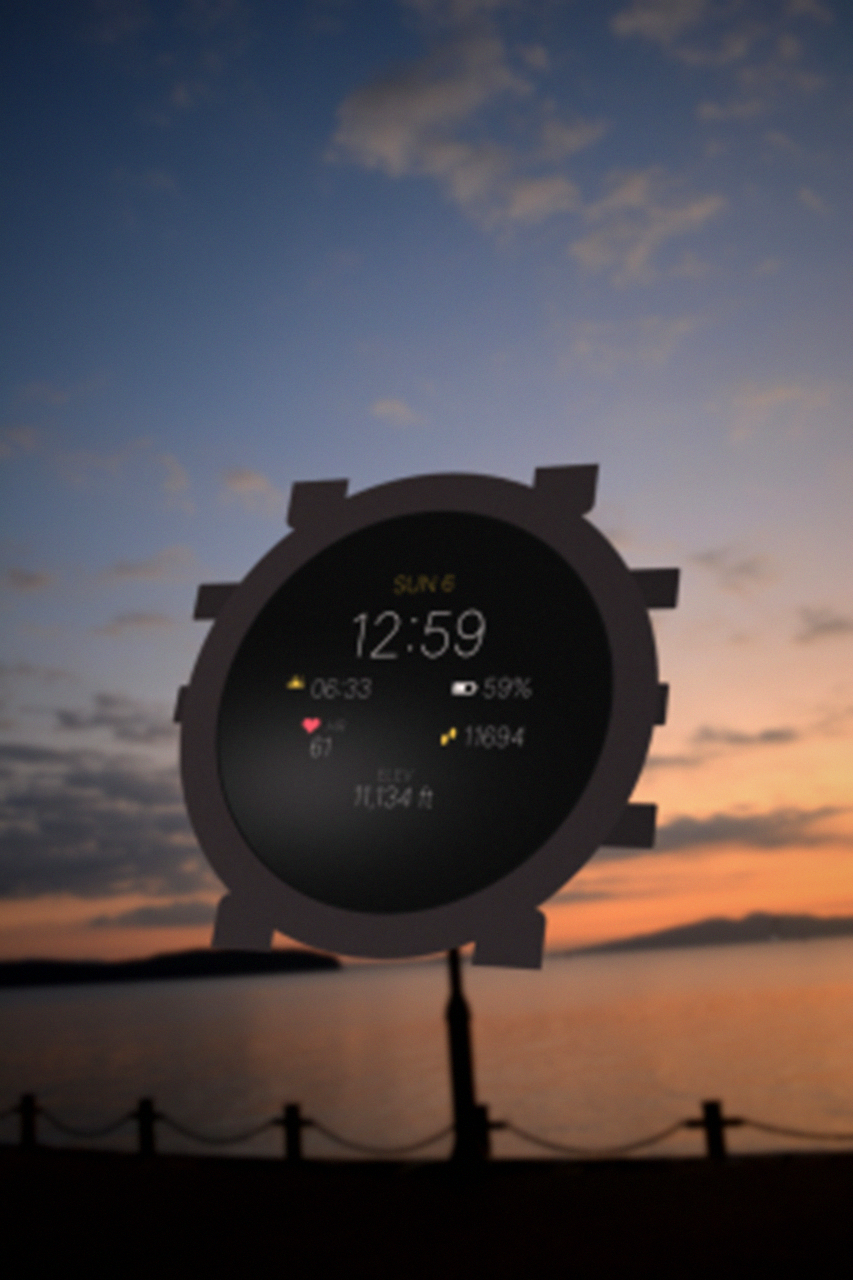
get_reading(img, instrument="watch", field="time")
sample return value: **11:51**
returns **12:59**
